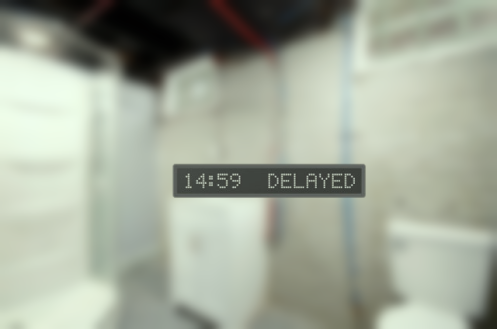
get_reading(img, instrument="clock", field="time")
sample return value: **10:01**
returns **14:59**
